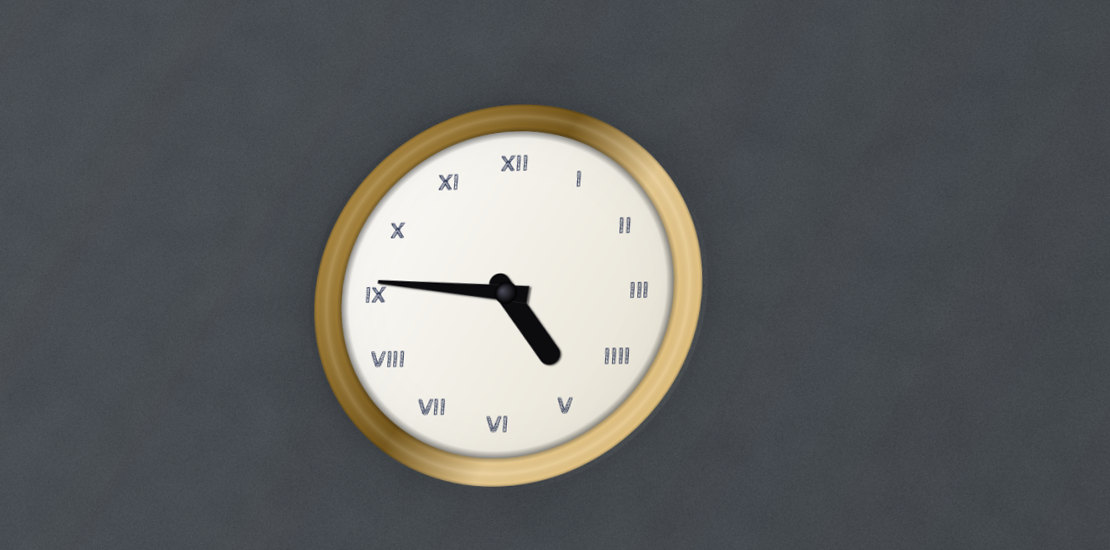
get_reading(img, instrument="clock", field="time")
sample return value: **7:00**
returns **4:46**
